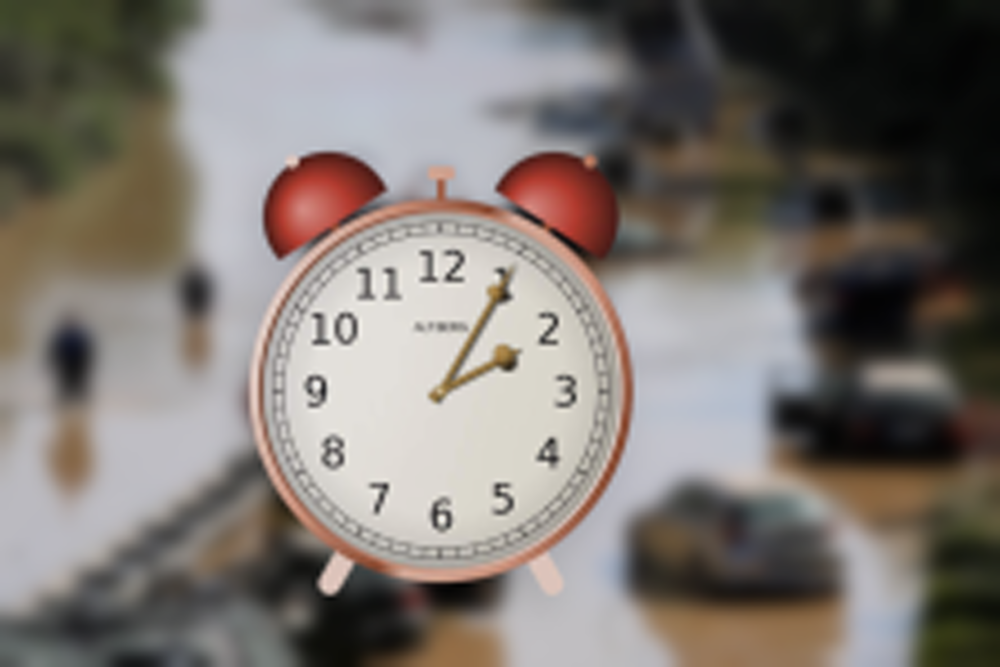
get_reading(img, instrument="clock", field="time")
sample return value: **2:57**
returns **2:05**
